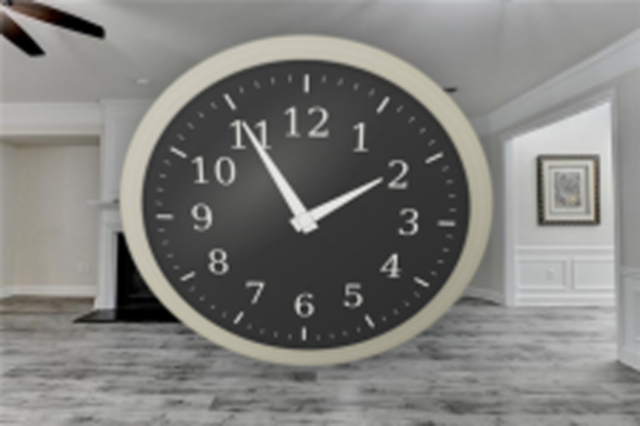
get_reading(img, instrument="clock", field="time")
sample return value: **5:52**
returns **1:55**
